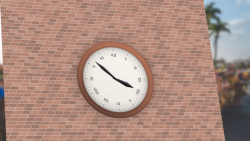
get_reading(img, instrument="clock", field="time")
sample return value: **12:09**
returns **3:52**
